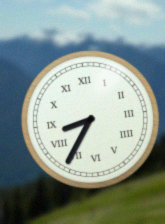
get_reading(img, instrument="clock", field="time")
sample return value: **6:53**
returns **8:36**
